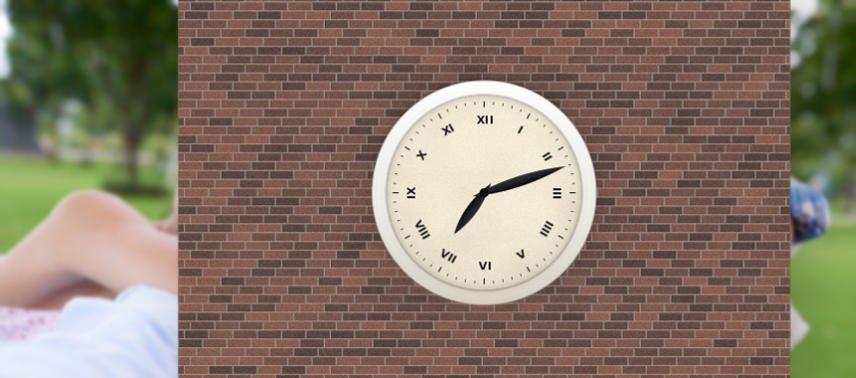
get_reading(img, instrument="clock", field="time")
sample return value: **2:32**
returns **7:12**
